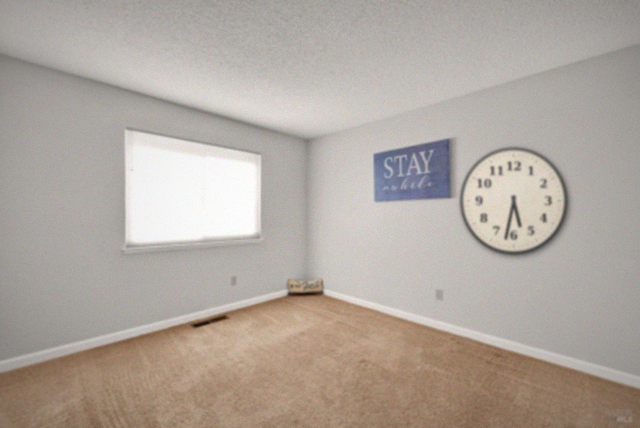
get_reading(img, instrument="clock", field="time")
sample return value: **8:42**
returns **5:32**
